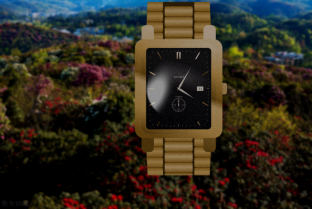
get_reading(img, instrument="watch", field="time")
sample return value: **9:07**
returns **4:05**
